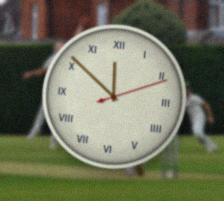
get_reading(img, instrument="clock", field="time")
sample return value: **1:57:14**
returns **11:51:11**
